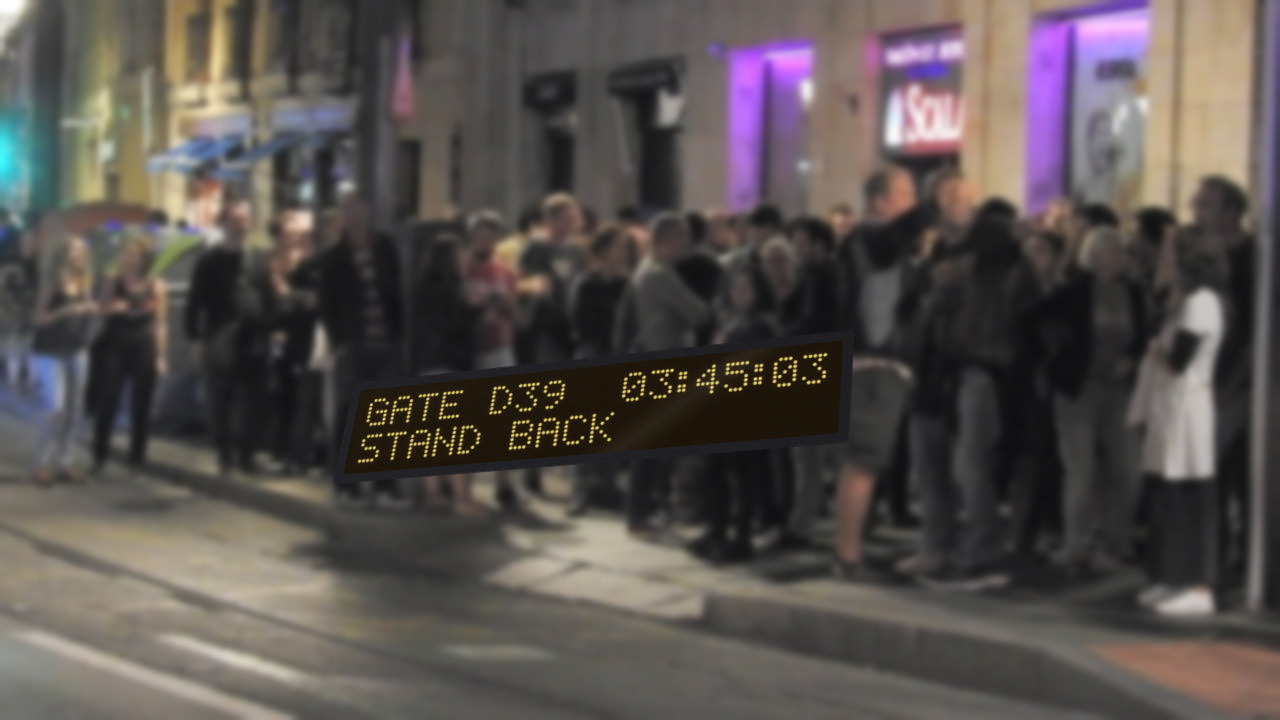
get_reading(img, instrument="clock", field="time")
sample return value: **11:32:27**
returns **3:45:03**
